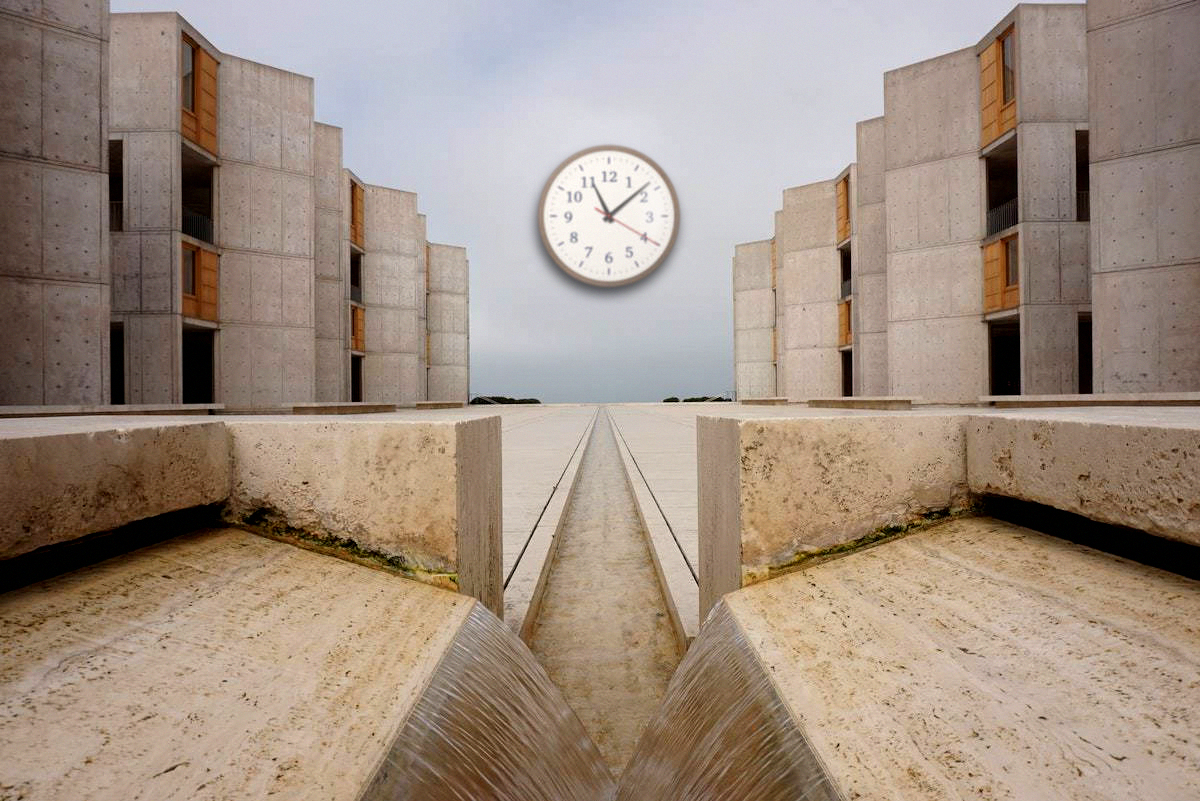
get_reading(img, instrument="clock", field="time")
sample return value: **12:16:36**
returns **11:08:20**
